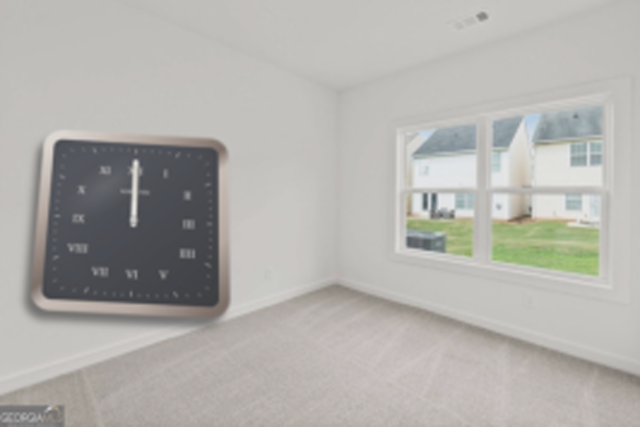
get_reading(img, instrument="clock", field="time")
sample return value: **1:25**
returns **12:00**
